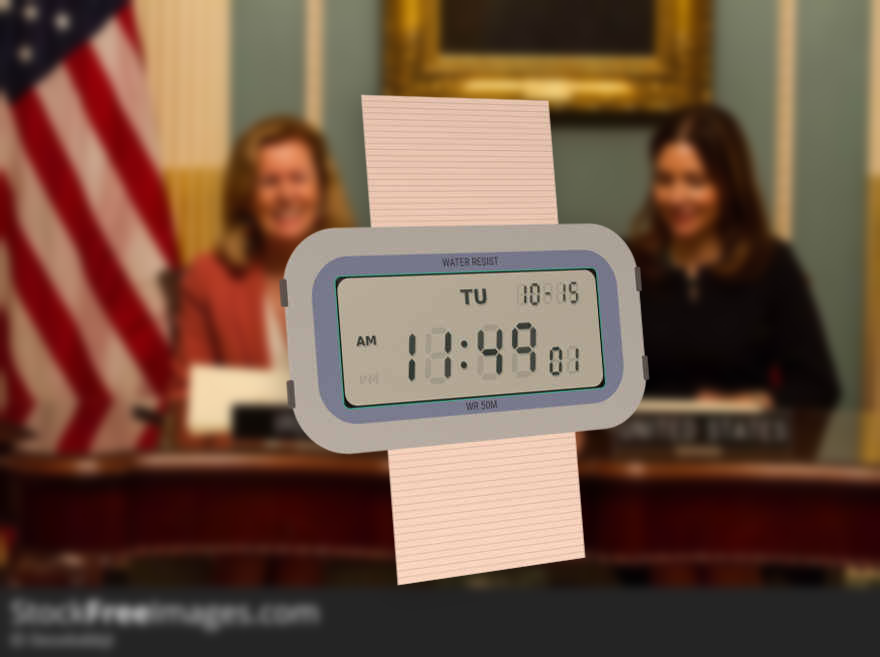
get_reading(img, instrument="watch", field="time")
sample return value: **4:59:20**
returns **11:49:01**
